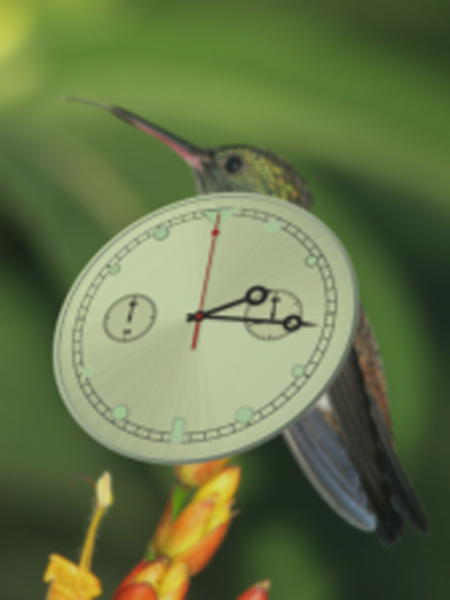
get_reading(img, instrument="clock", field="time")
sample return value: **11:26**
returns **2:16**
